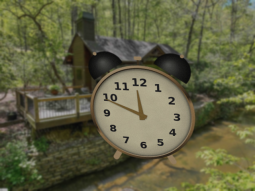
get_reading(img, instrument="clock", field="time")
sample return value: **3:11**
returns **11:49**
